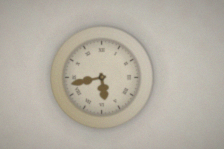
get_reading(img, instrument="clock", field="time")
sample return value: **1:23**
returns **5:43**
